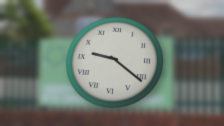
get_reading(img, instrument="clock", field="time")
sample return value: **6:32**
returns **9:21**
